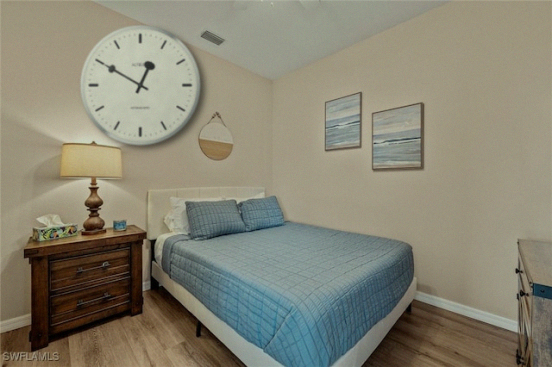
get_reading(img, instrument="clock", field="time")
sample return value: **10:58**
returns **12:50**
